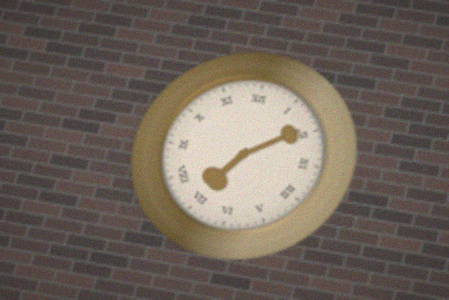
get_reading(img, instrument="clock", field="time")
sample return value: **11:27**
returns **7:09**
